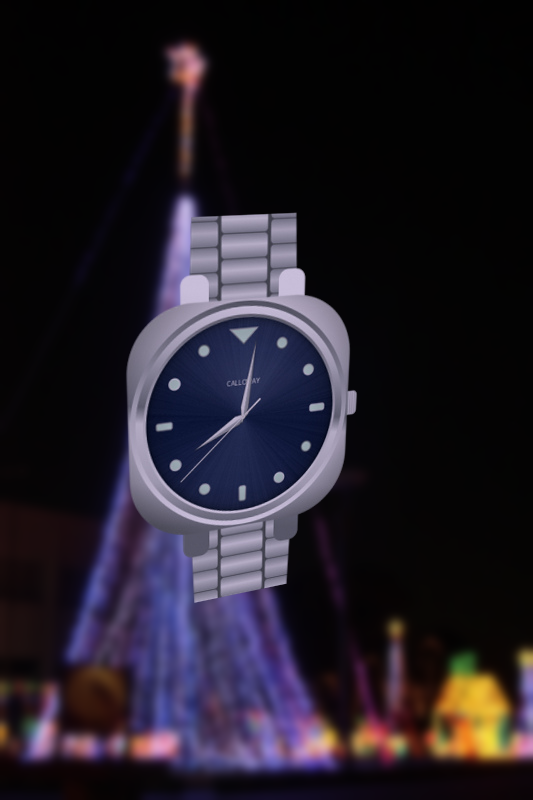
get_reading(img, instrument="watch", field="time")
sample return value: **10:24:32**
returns **8:01:38**
